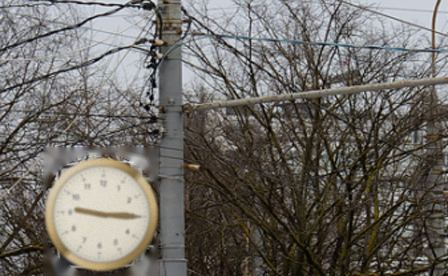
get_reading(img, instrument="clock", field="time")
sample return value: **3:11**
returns **9:15**
